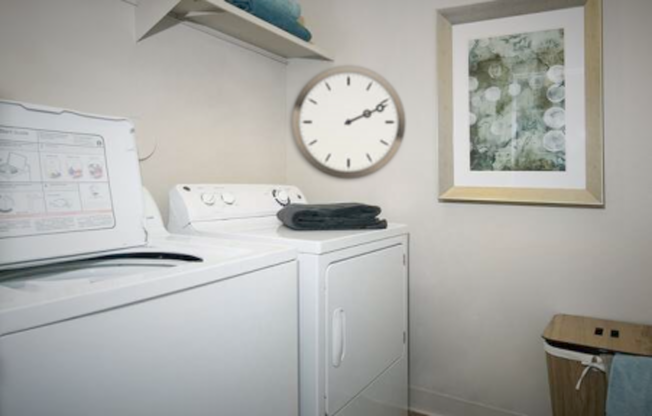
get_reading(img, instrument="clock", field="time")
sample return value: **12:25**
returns **2:11**
